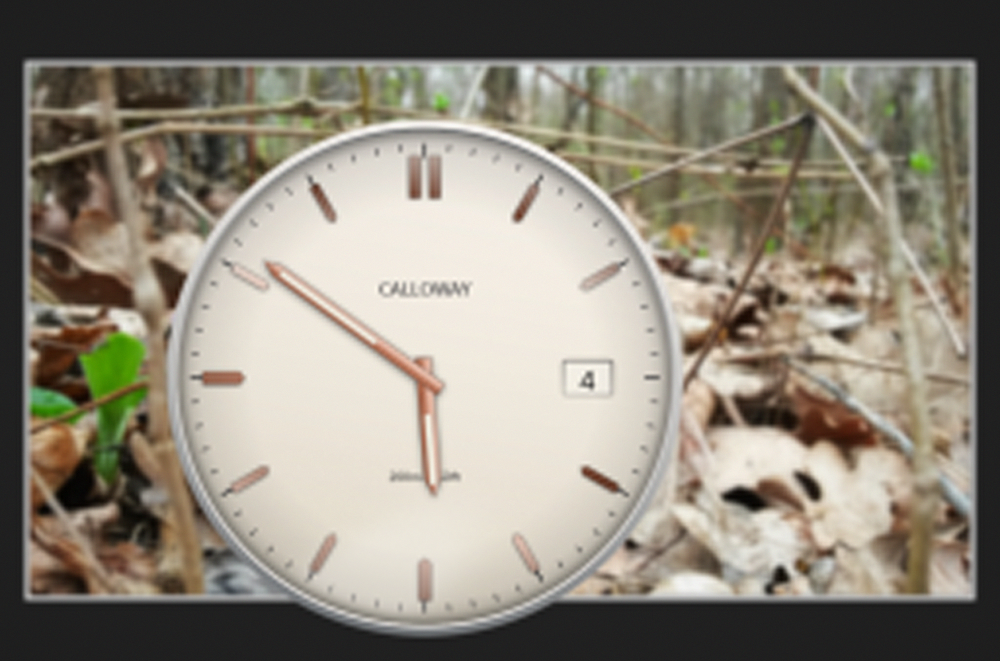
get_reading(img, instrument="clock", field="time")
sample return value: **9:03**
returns **5:51**
